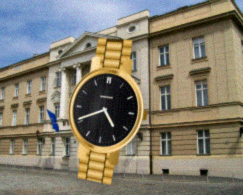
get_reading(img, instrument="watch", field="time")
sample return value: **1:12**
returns **4:41**
